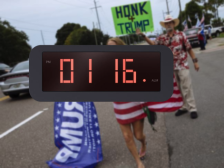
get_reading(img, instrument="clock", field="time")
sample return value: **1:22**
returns **1:16**
